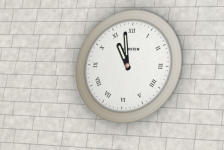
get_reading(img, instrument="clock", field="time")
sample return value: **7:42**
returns **10:58**
